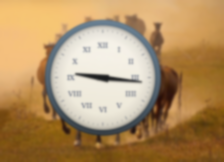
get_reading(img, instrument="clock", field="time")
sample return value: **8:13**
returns **9:16**
